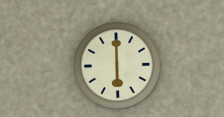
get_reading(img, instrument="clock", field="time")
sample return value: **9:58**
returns **6:00**
